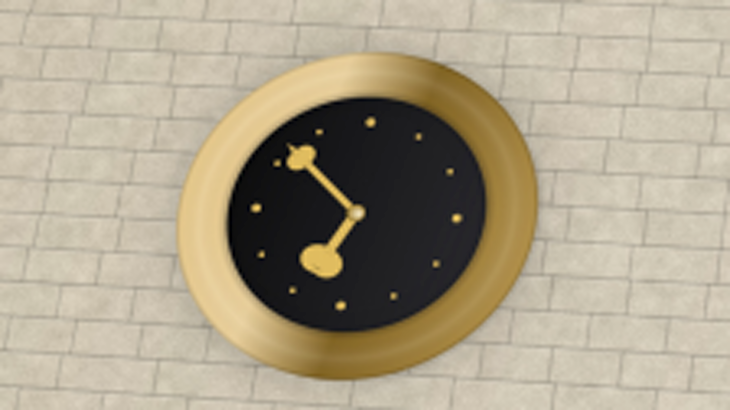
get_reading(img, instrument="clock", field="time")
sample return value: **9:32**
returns **6:52**
